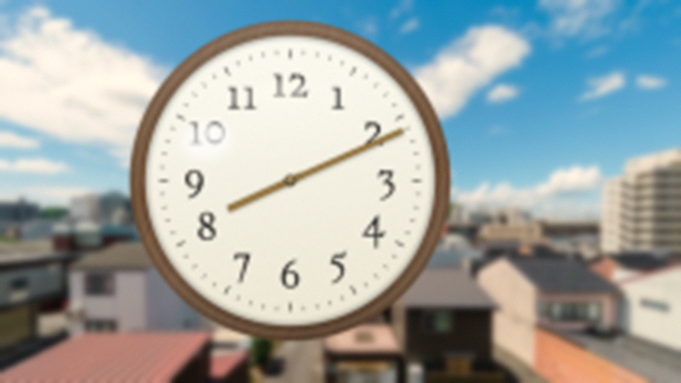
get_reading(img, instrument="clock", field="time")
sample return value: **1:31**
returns **8:11**
